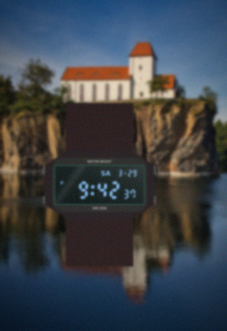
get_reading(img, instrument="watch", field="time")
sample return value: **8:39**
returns **9:42**
